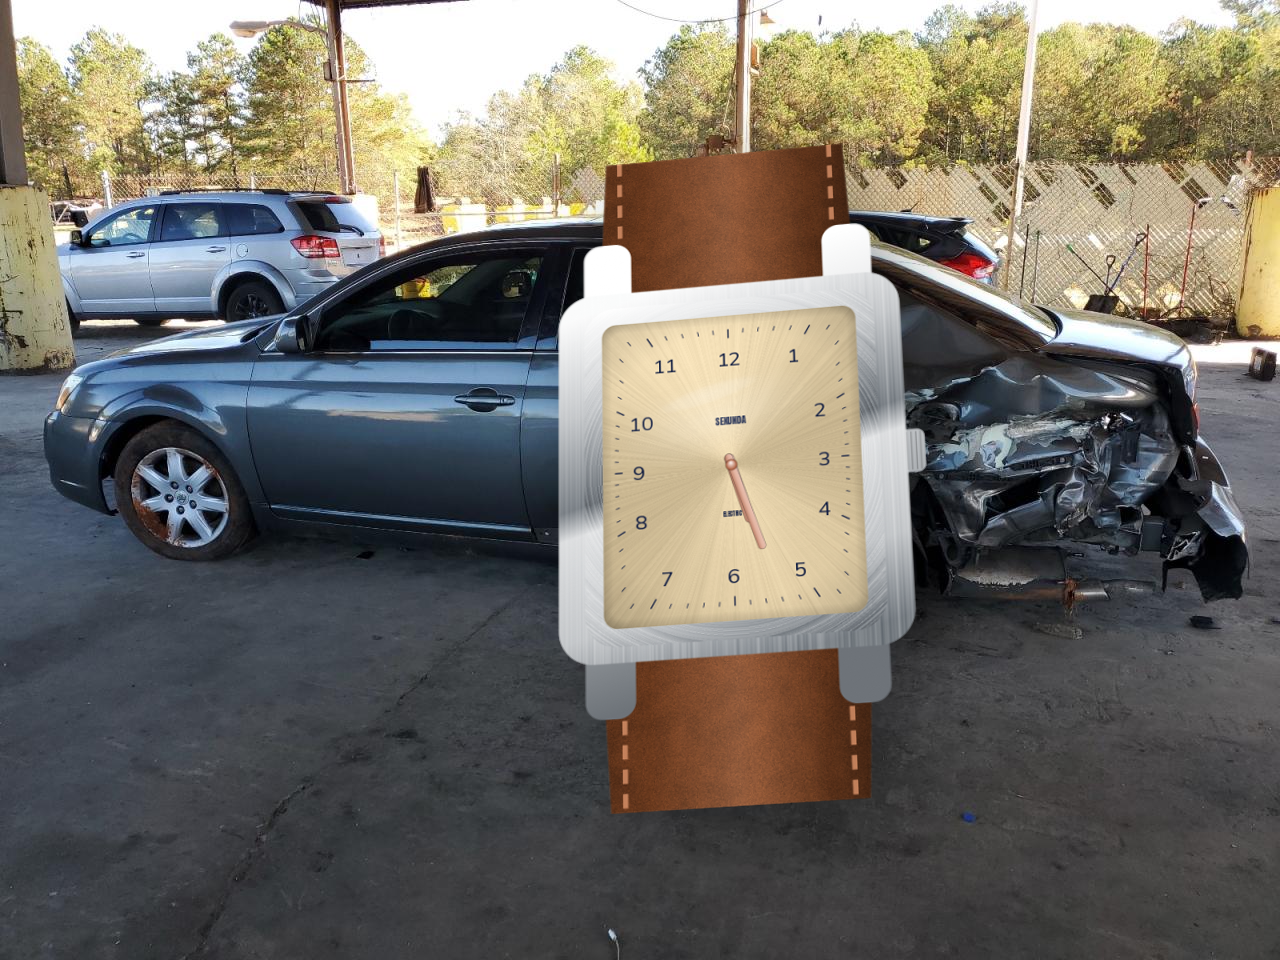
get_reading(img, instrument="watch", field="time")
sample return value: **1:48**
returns **5:27**
